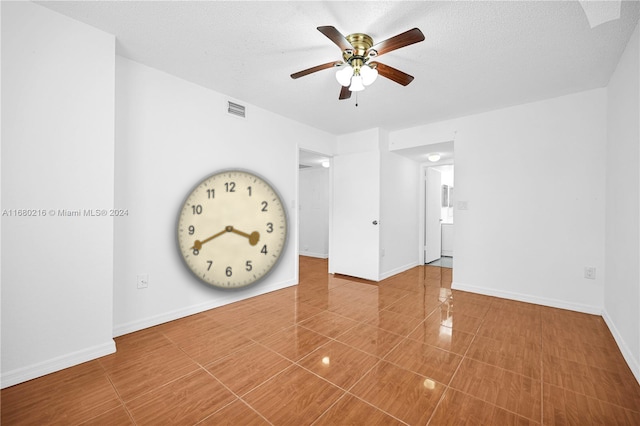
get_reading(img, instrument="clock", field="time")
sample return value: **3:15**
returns **3:41**
